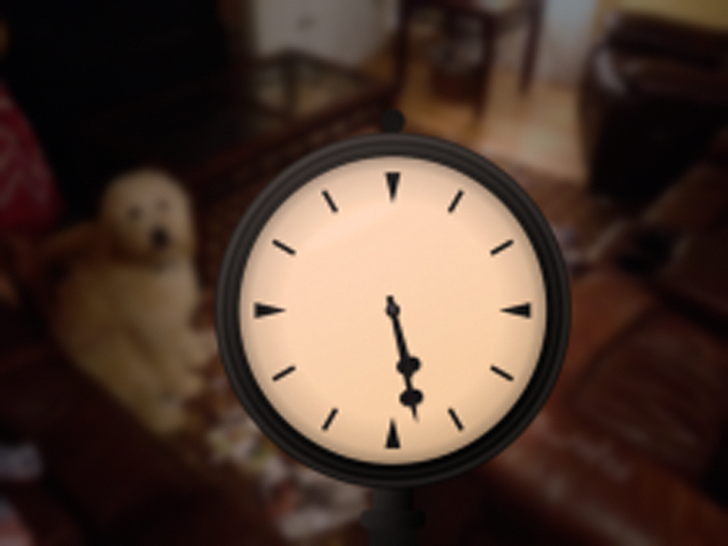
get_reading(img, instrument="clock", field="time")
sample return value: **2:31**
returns **5:28**
